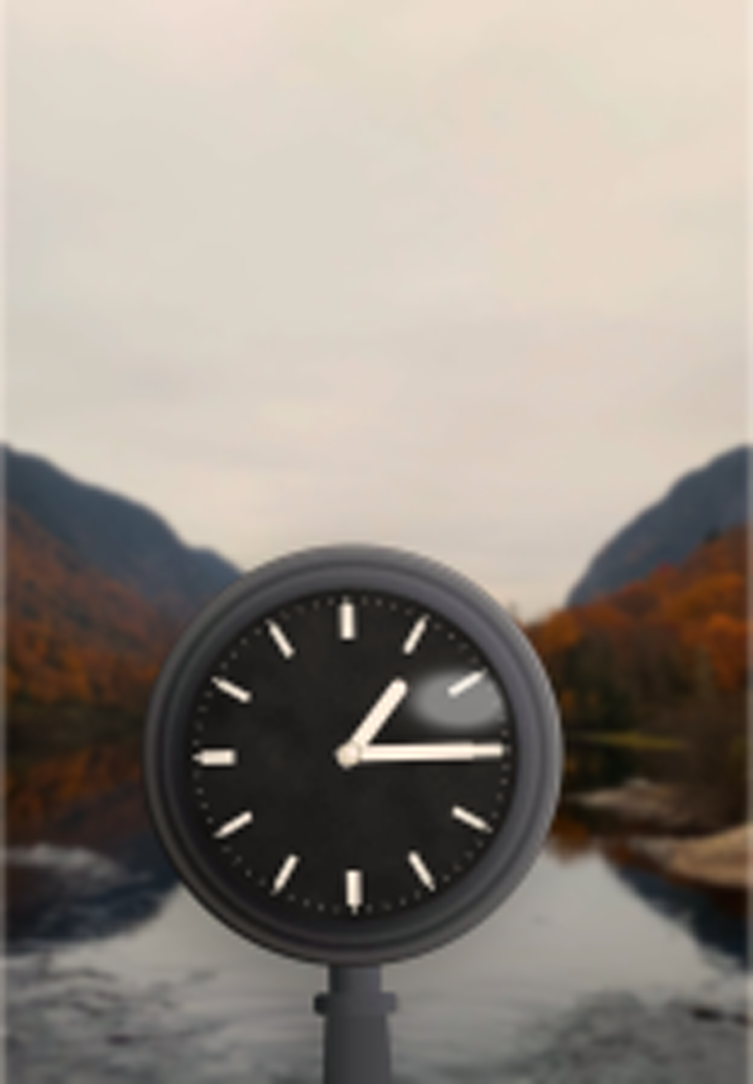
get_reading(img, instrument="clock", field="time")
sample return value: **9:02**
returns **1:15**
